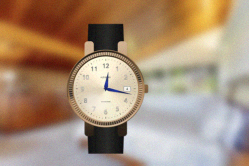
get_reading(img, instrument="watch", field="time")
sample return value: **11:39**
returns **12:17**
